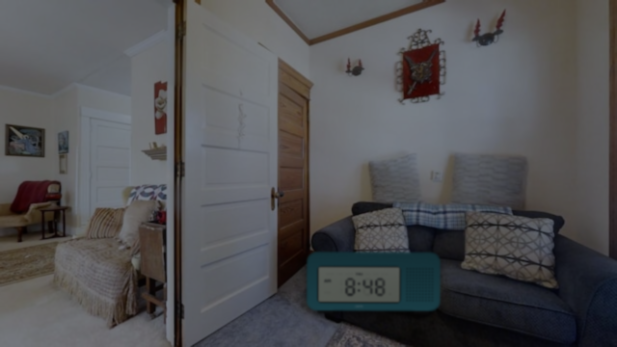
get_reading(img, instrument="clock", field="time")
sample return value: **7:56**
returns **8:48**
